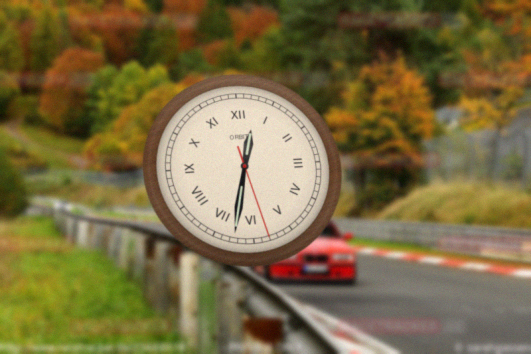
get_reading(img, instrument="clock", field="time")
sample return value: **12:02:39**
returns **12:32:28**
